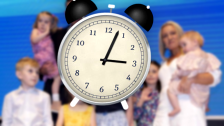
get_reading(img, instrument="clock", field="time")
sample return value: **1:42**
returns **3:03**
